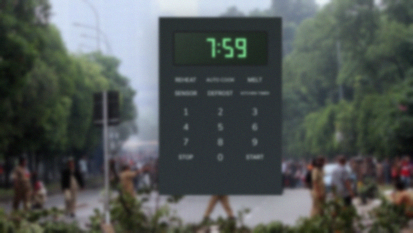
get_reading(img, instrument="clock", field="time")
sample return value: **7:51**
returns **7:59**
